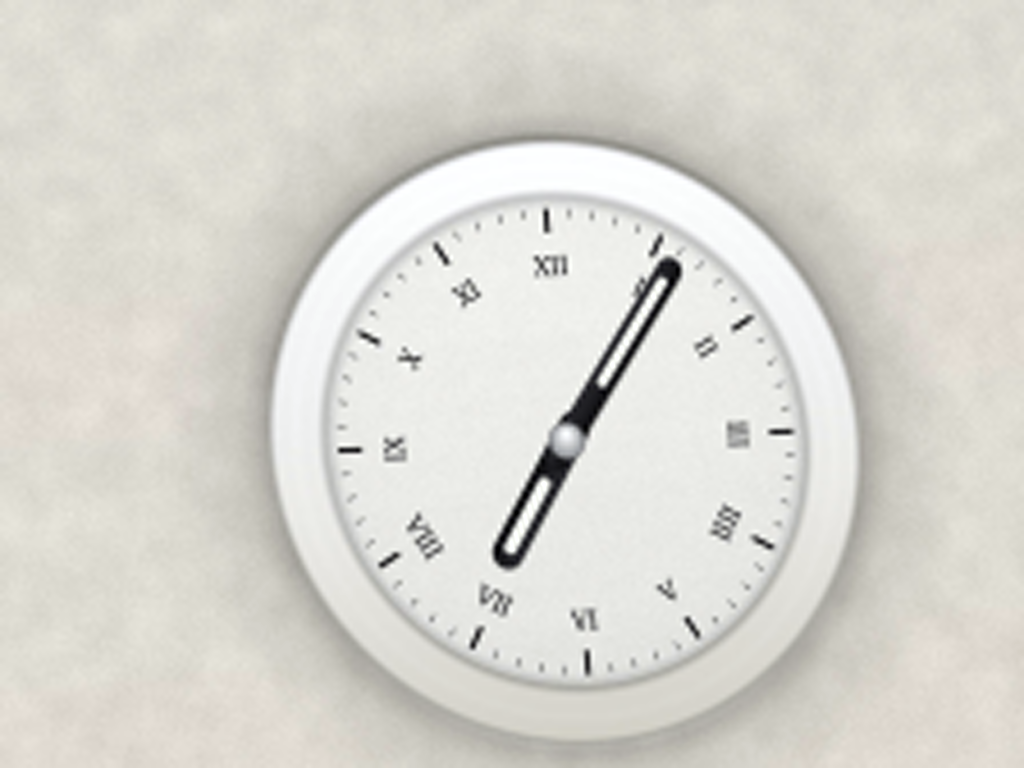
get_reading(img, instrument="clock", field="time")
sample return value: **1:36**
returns **7:06**
